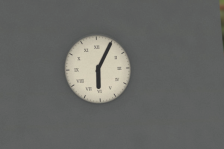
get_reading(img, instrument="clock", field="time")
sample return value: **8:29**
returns **6:05**
